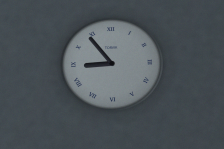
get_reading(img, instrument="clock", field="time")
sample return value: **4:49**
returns **8:54**
